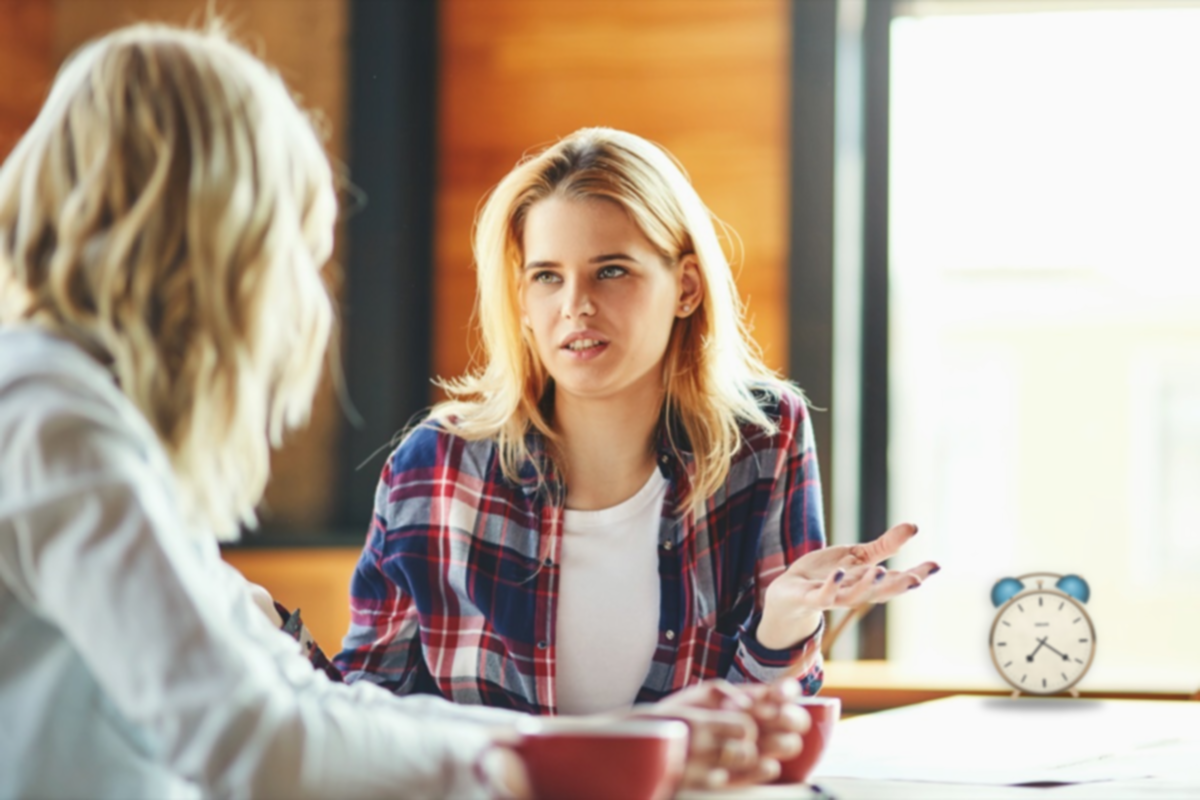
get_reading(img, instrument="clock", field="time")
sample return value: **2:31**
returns **7:21**
